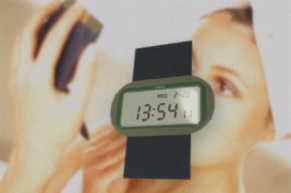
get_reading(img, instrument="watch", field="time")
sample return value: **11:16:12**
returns **13:54:11**
